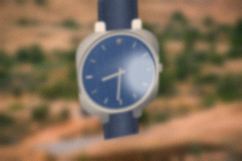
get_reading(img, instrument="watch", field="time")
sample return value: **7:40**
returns **8:31**
